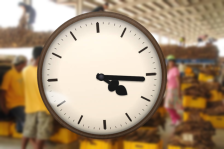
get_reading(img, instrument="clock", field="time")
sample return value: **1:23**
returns **4:16**
